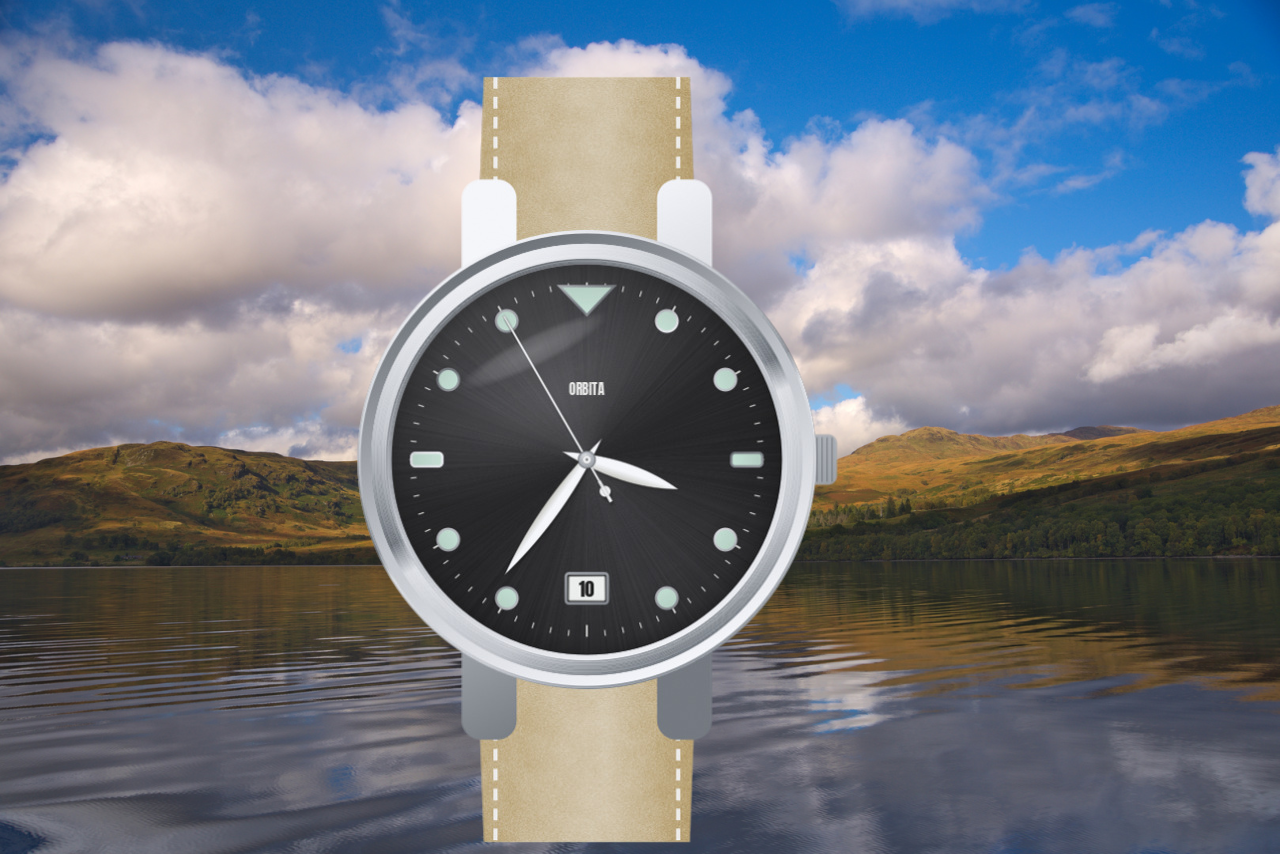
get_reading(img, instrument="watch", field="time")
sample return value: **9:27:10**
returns **3:35:55**
